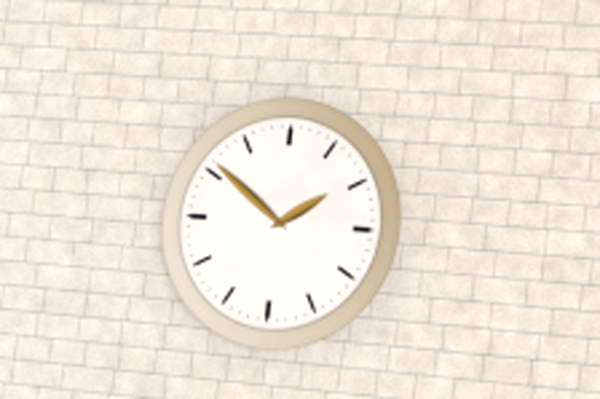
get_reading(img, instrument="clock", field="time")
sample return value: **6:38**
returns **1:51**
